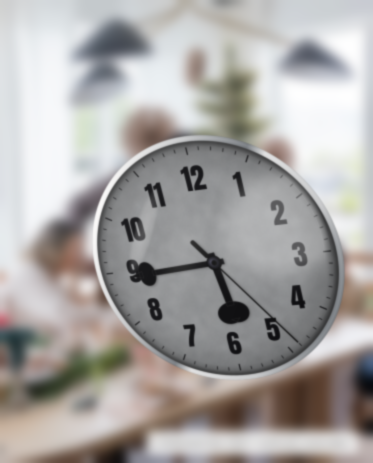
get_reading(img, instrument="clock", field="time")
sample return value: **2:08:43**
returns **5:44:24**
